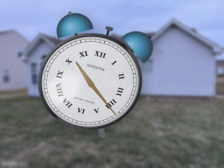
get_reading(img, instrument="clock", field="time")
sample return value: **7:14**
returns **10:21**
